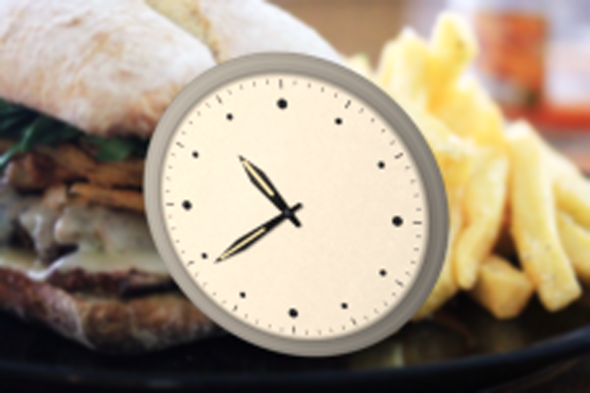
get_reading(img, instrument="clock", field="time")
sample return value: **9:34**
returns **10:39**
